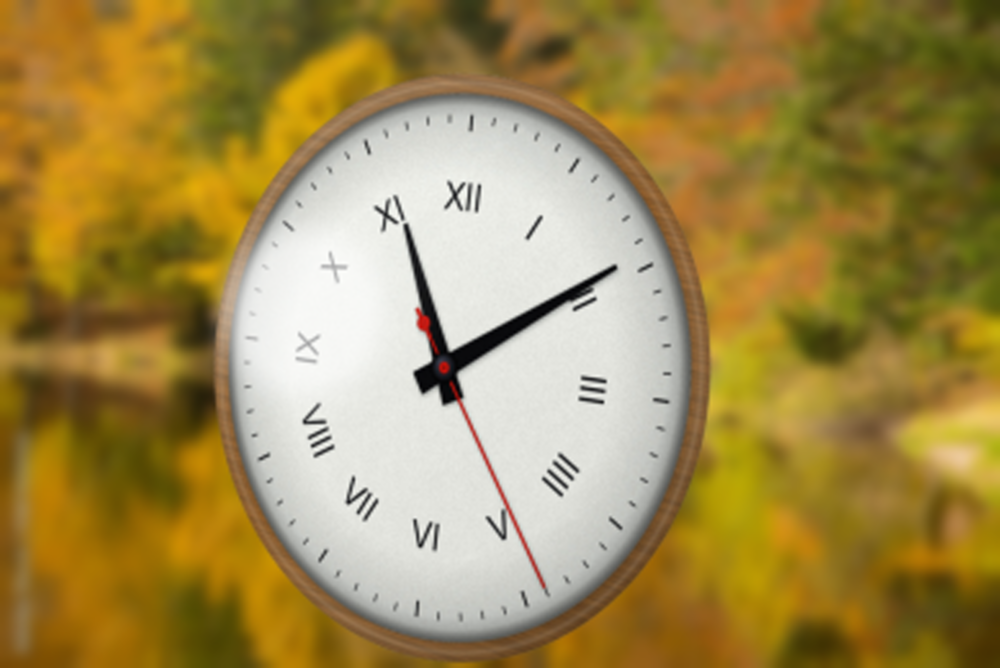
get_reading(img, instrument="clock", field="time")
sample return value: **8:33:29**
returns **11:09:24**
